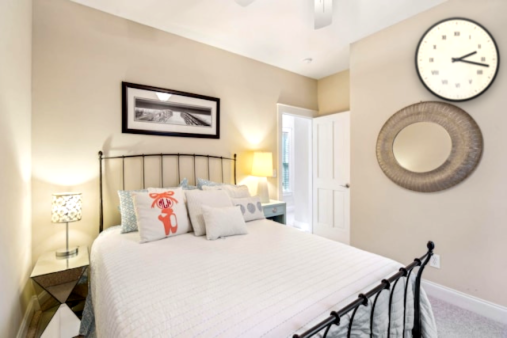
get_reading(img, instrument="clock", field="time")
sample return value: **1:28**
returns **2:17**
